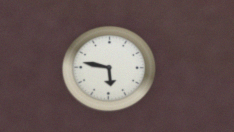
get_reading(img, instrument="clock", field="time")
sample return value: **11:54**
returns **5:47**
